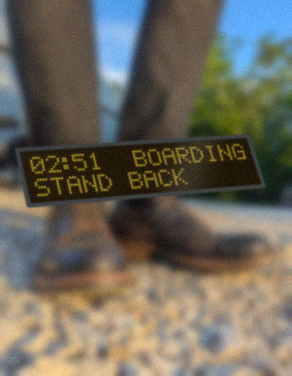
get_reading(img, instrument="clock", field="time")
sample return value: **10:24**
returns **2:51**
